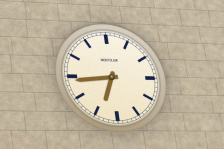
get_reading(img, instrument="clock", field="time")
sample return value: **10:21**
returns **6:44**
